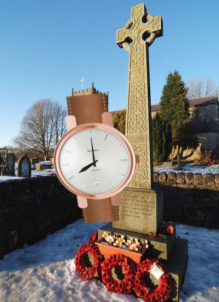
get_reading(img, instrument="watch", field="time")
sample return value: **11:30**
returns **8:00**
